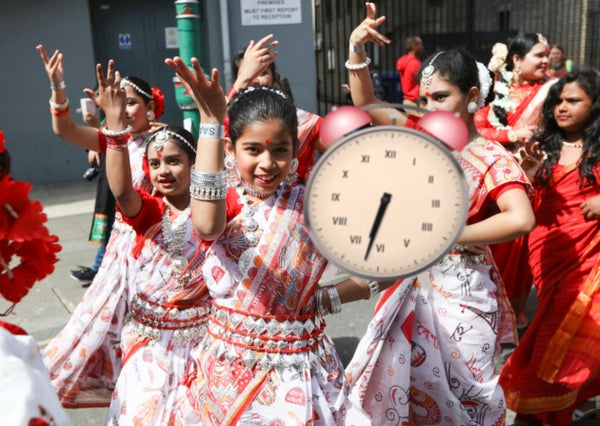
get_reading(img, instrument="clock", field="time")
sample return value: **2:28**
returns **6:32**
